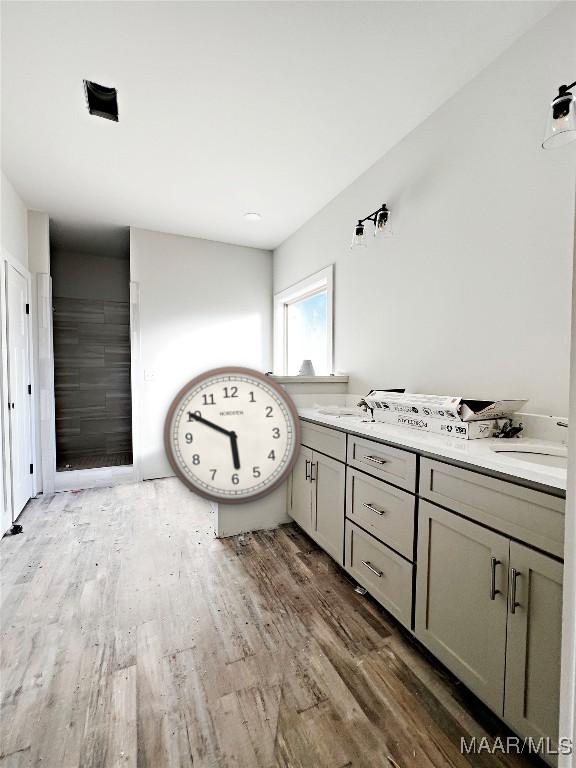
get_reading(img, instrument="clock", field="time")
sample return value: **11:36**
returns **5:50**
